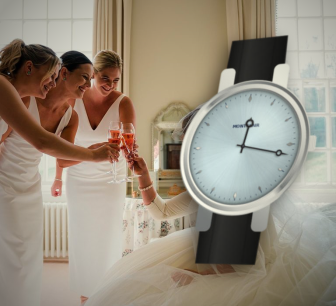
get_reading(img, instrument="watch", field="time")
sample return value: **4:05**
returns **12:17**
